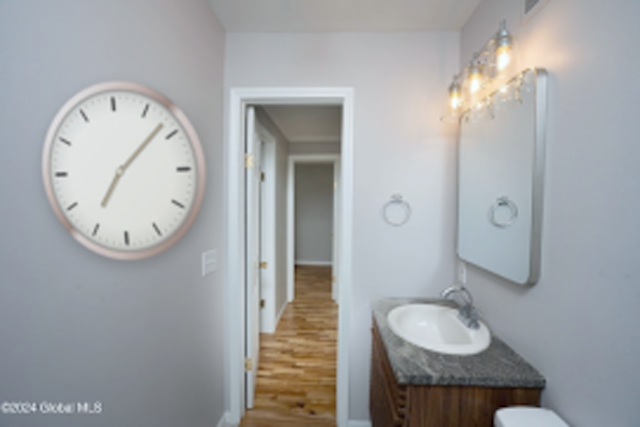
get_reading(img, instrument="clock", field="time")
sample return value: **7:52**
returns **7:08**
